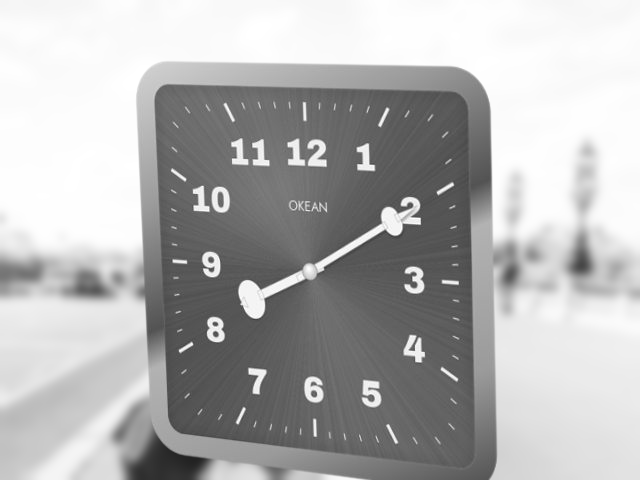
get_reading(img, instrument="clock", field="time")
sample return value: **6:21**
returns **8:10**
